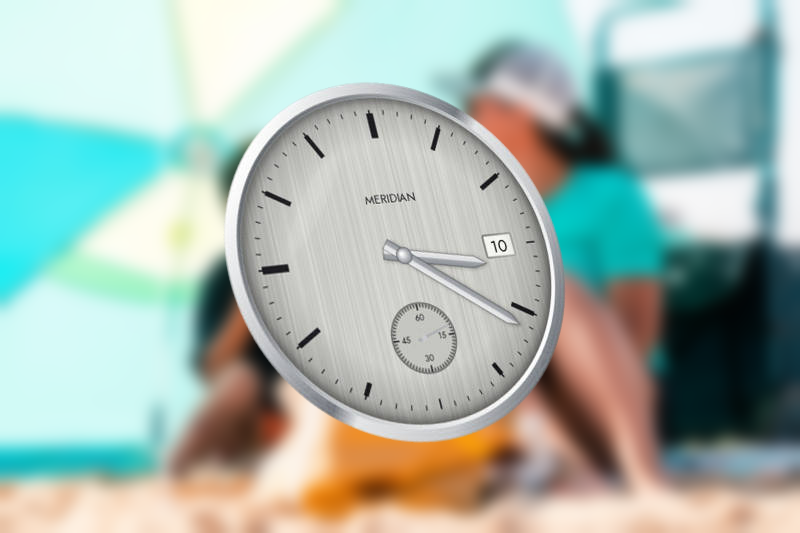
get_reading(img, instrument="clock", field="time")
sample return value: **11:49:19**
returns **3:21:12**
